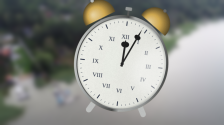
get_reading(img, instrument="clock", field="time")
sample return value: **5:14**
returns **12:04**
